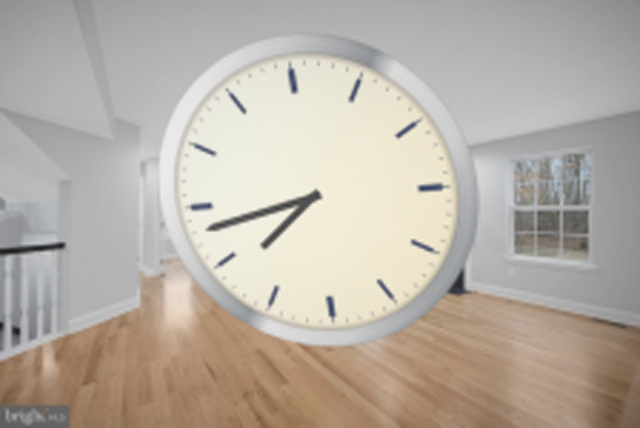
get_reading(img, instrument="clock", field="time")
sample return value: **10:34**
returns **7:43**
